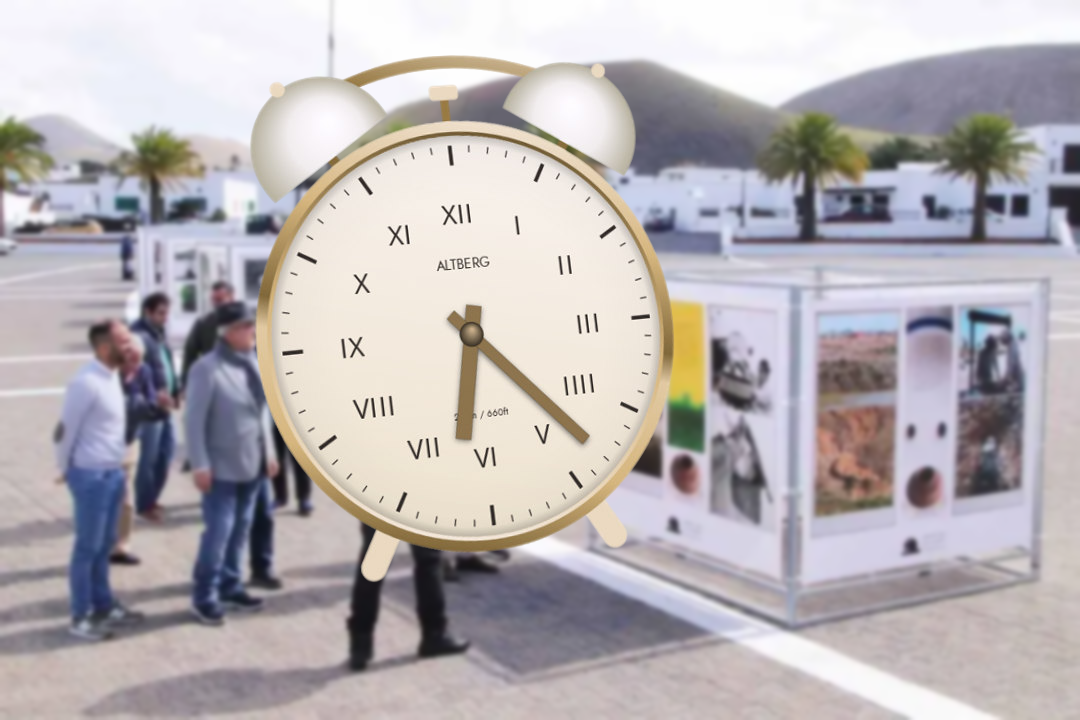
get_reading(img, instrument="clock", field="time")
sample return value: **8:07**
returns **6:23**
